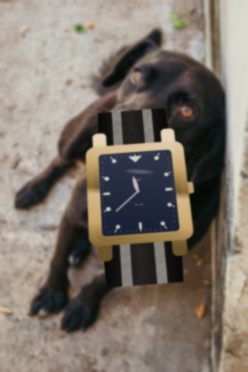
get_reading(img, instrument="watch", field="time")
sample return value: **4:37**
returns **11:38**
